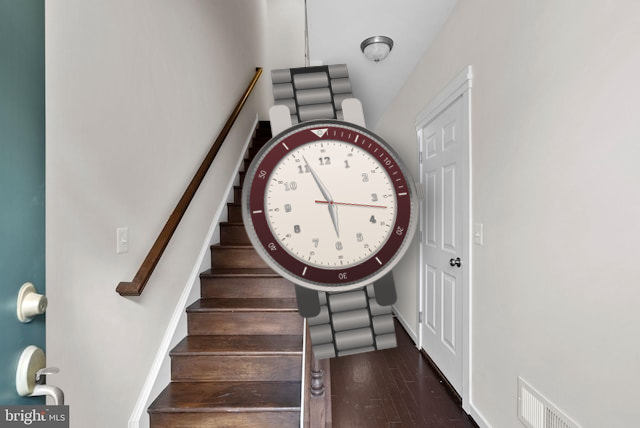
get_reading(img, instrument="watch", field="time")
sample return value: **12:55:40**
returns **5:56:17**
